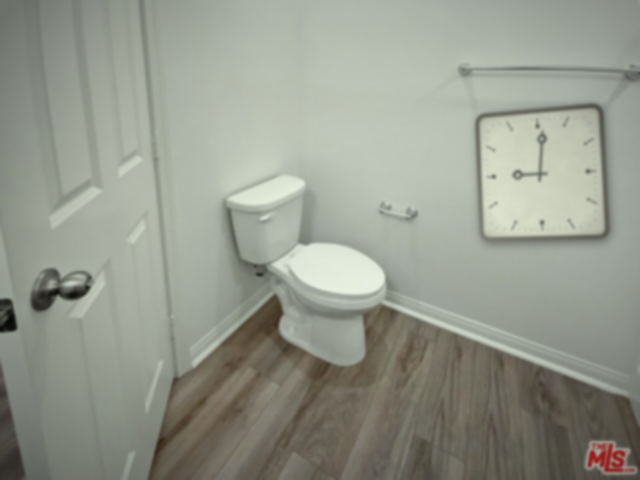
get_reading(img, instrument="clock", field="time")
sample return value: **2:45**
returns **9:01**
